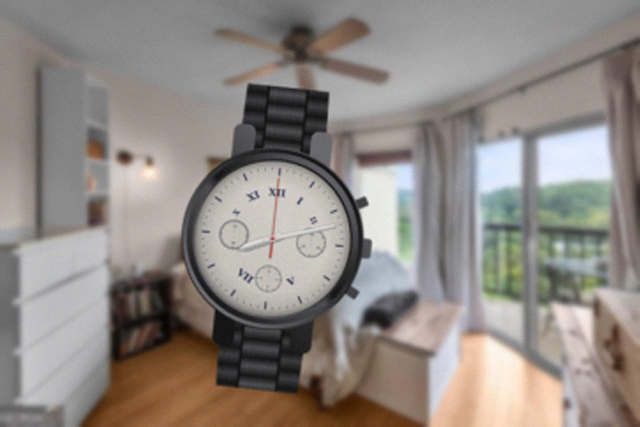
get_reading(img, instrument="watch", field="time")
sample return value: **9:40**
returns **8:12**
